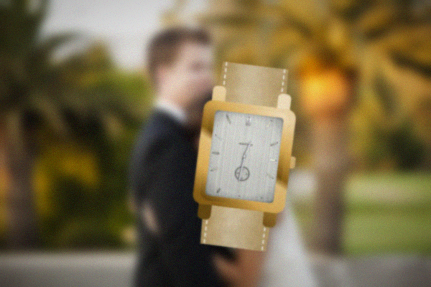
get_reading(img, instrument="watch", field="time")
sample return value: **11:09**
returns **12:31**
